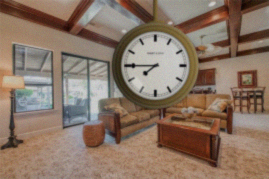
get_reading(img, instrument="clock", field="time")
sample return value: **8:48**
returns **7:45**
